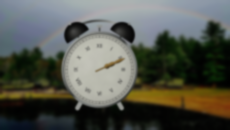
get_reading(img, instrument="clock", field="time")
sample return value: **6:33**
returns **2:11**
